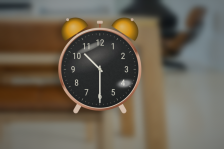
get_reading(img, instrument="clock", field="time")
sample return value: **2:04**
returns **10:30**
